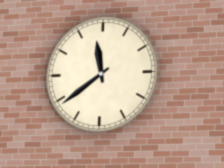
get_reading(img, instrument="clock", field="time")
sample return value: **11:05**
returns **11:39**
